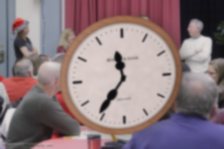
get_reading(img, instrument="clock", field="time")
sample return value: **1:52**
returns **11:36**
